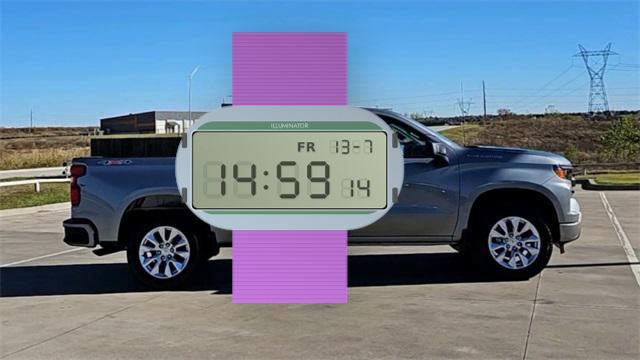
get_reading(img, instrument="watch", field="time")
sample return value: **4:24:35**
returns **14:59:14**
